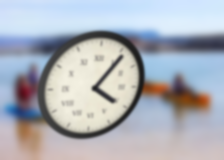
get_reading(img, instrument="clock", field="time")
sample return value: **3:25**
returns **4:06**
